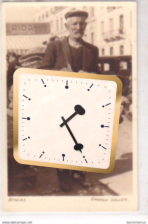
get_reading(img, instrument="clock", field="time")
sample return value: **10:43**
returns **1:25**
